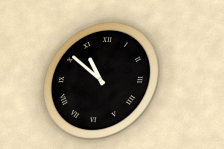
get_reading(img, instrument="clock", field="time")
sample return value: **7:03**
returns **10:51**
